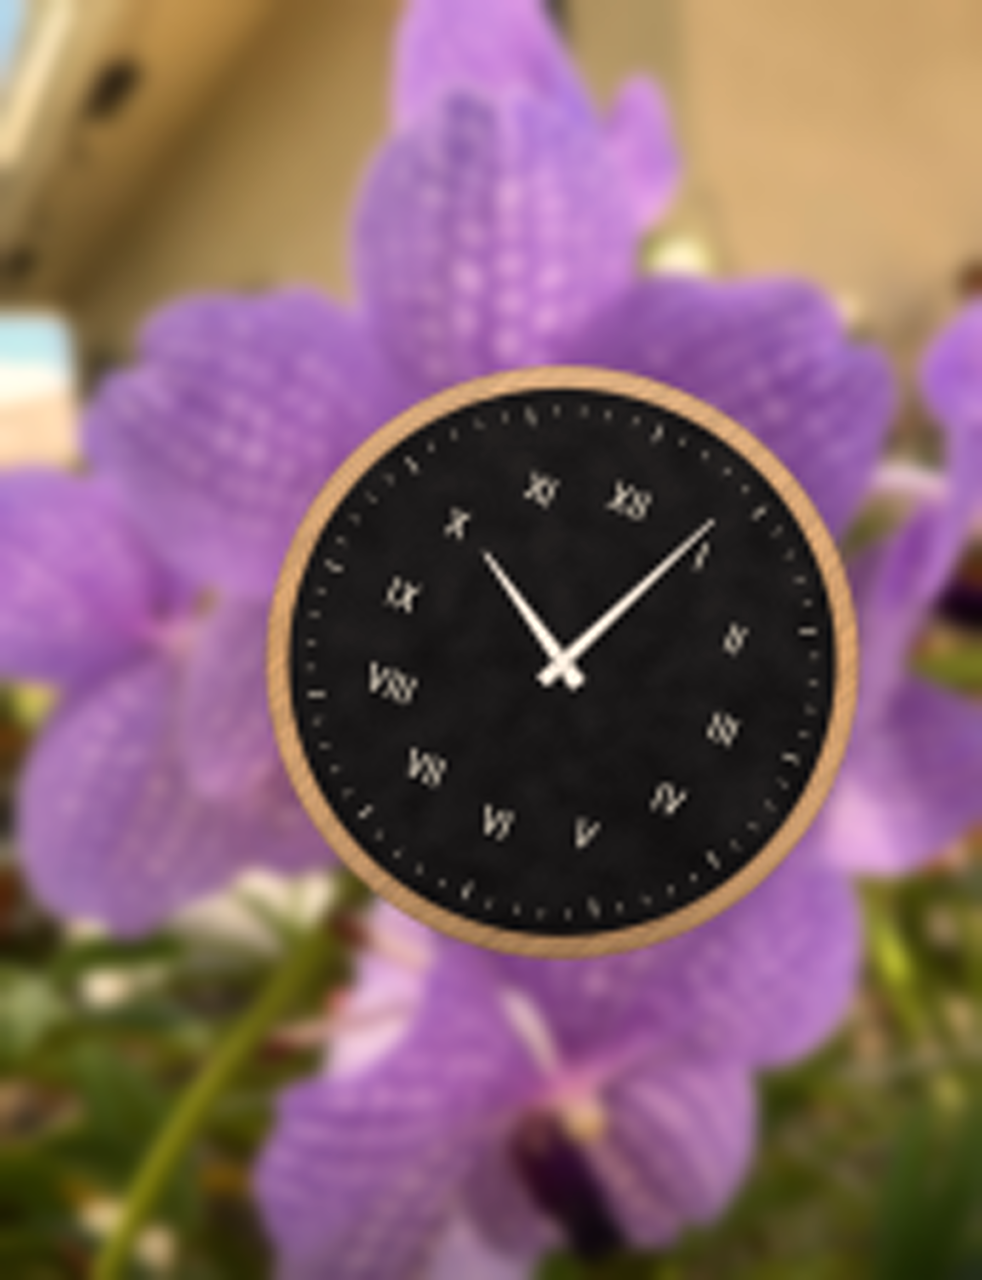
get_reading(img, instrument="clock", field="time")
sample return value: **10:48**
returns **10:04**
